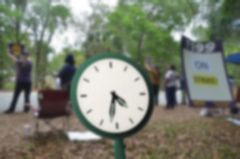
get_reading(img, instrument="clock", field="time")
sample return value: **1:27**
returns **4:32**
